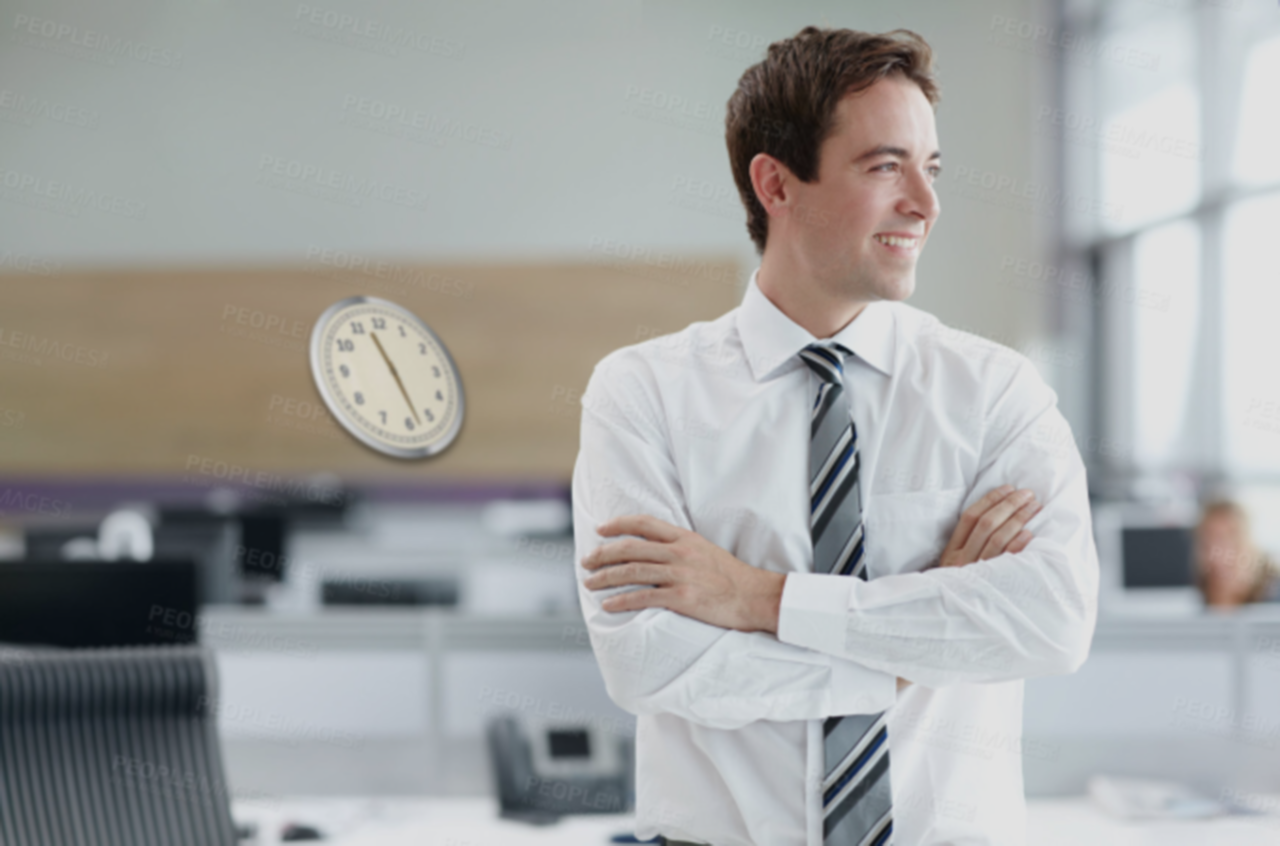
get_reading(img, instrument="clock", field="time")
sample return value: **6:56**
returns **11:28**
